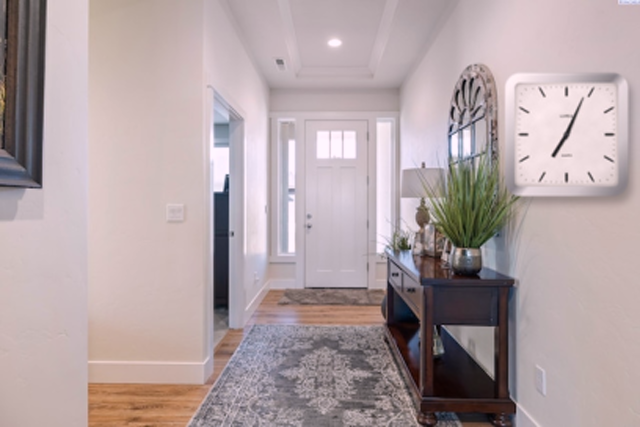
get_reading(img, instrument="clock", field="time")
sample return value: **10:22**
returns **7:04**
